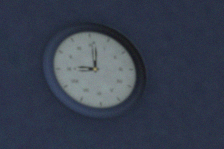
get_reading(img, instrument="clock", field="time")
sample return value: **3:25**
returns **9:01**
